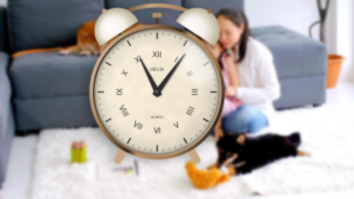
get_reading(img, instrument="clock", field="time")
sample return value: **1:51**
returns **11:06**
